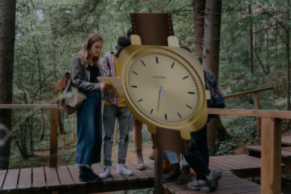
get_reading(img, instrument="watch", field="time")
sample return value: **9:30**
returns **6:33**
